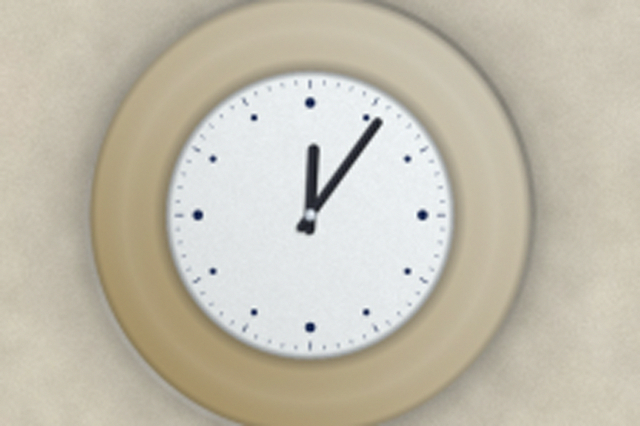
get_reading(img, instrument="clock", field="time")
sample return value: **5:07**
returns **12:06**
